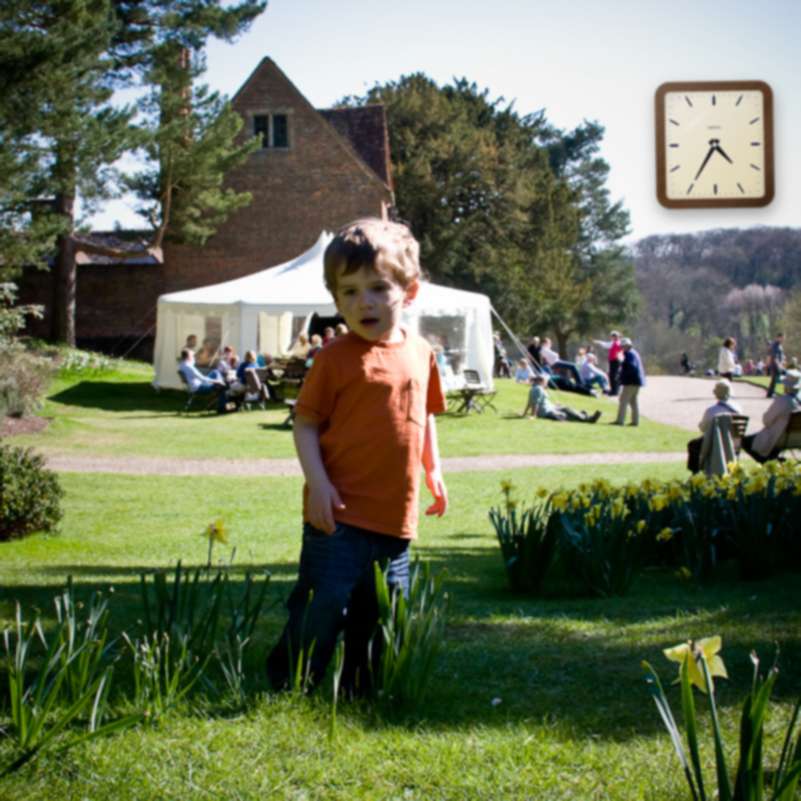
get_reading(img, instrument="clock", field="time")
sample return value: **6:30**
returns **4:35**
